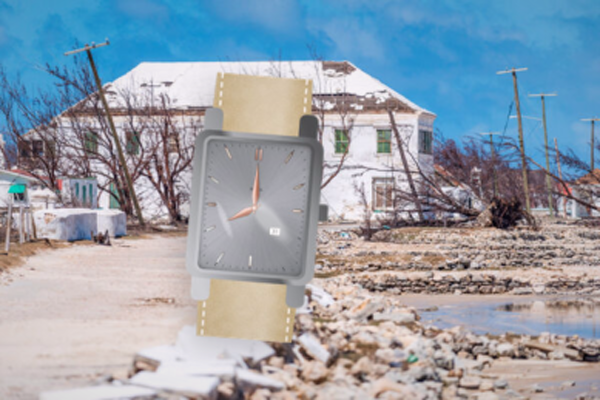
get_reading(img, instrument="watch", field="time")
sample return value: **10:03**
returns **8:00**
